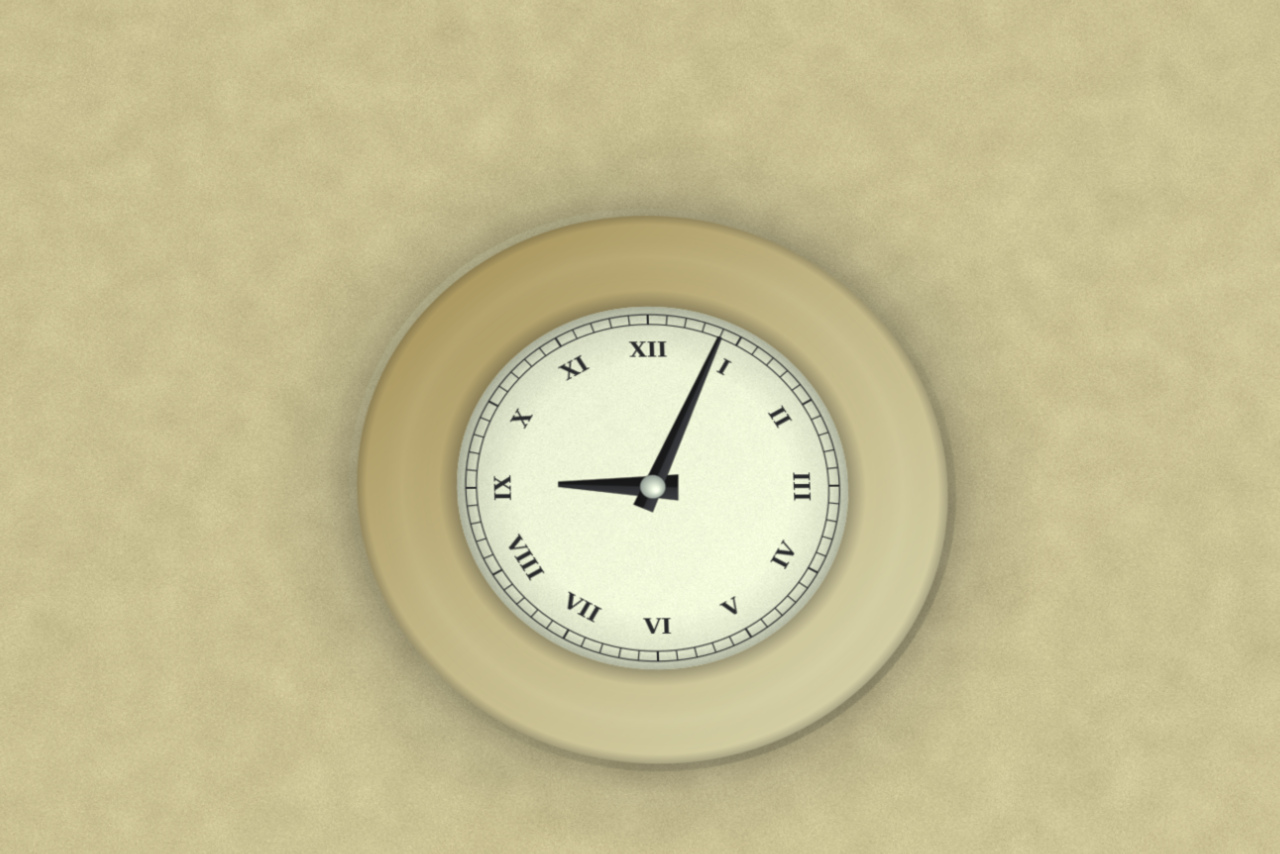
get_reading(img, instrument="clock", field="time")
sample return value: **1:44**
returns **9:04**
